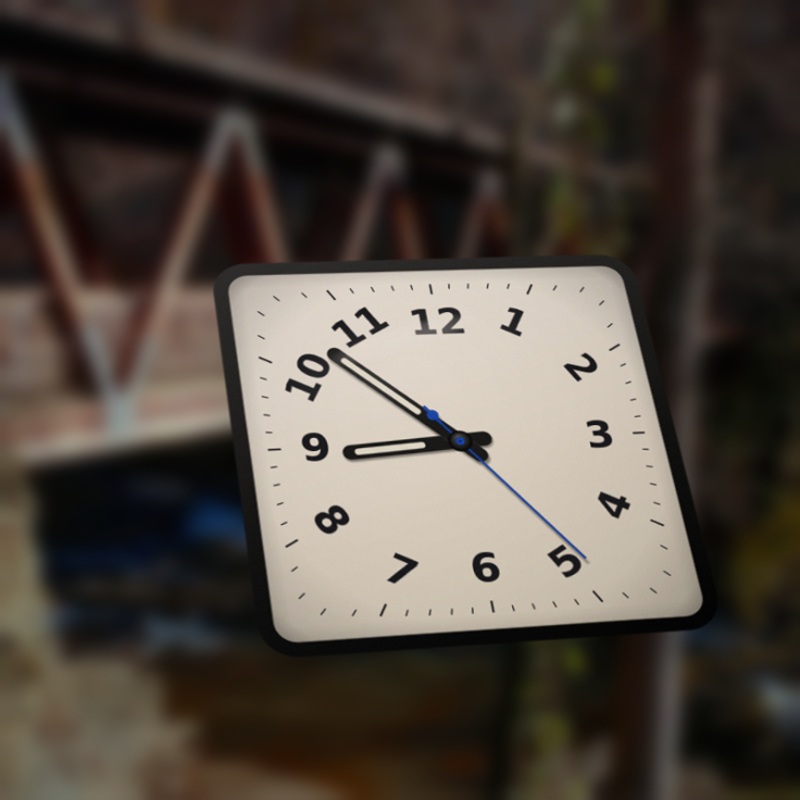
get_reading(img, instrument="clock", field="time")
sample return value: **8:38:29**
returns **8:52:24**
